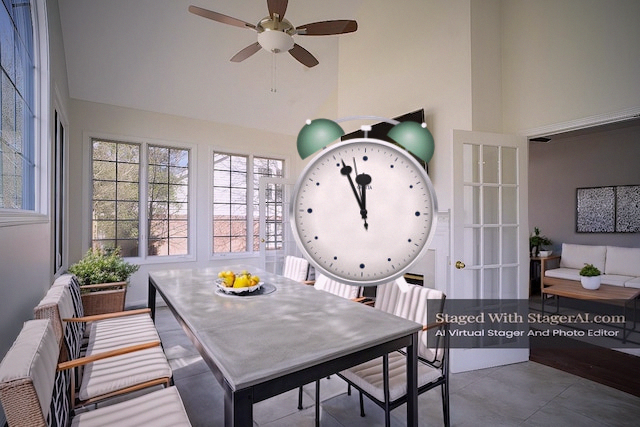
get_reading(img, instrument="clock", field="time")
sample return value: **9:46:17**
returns **11:55:58**
